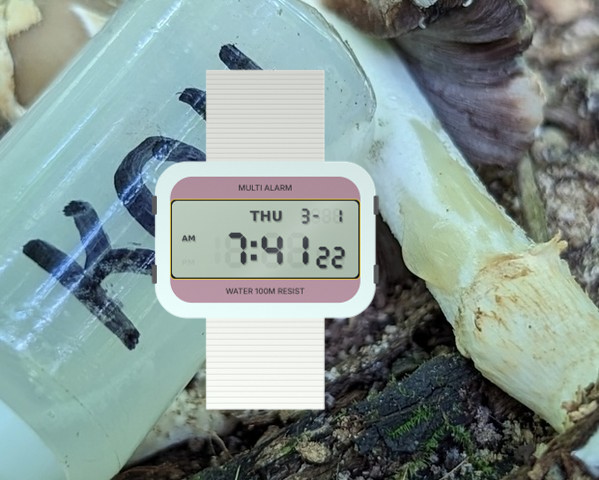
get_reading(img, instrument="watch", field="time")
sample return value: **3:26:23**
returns **7:41:22**
